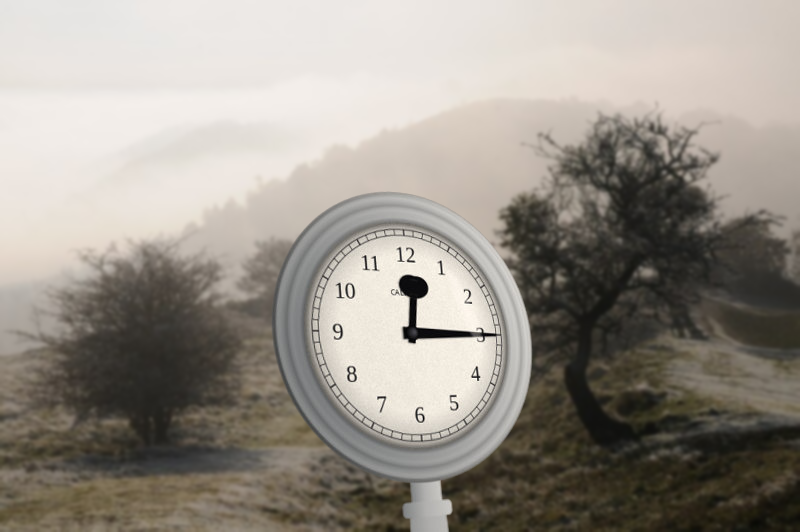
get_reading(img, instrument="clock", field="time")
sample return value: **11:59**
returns **12:15**
